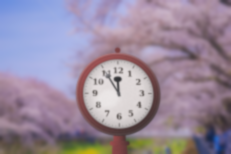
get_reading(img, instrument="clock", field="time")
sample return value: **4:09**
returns **11:55**
